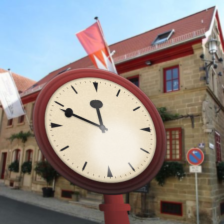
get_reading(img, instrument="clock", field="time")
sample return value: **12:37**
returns **11:49**
